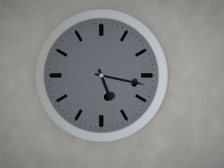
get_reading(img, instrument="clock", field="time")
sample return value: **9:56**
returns **5:17**
